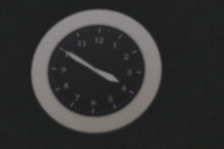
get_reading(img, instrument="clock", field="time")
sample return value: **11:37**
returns **3:50**
